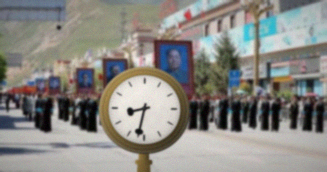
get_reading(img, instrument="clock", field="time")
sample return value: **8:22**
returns **8:32**
